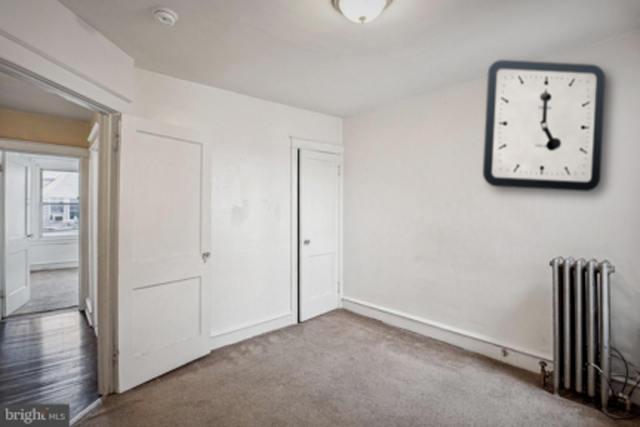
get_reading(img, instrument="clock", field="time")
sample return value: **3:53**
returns **5:00**
